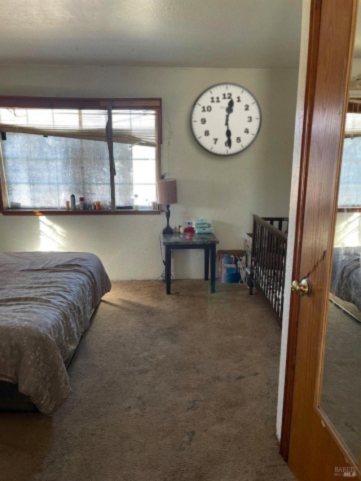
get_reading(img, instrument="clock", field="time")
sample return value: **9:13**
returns **12:29**
